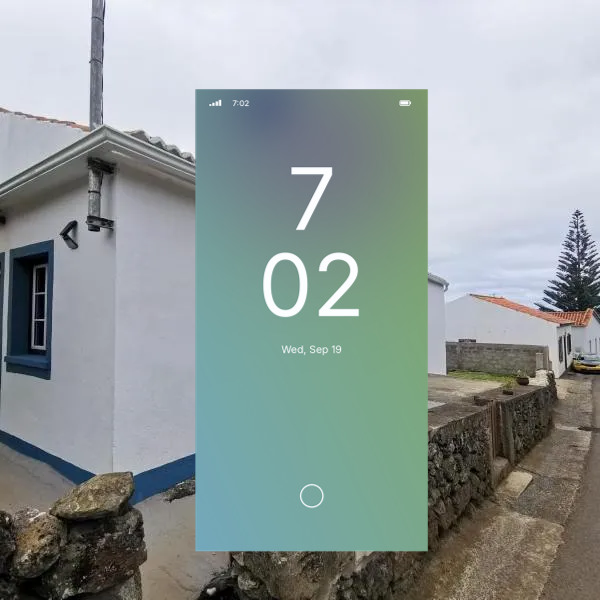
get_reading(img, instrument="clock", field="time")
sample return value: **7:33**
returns **7:02**
